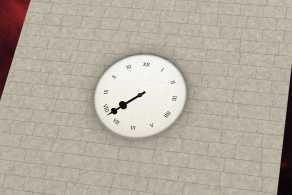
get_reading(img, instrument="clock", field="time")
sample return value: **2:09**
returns **7:38**
